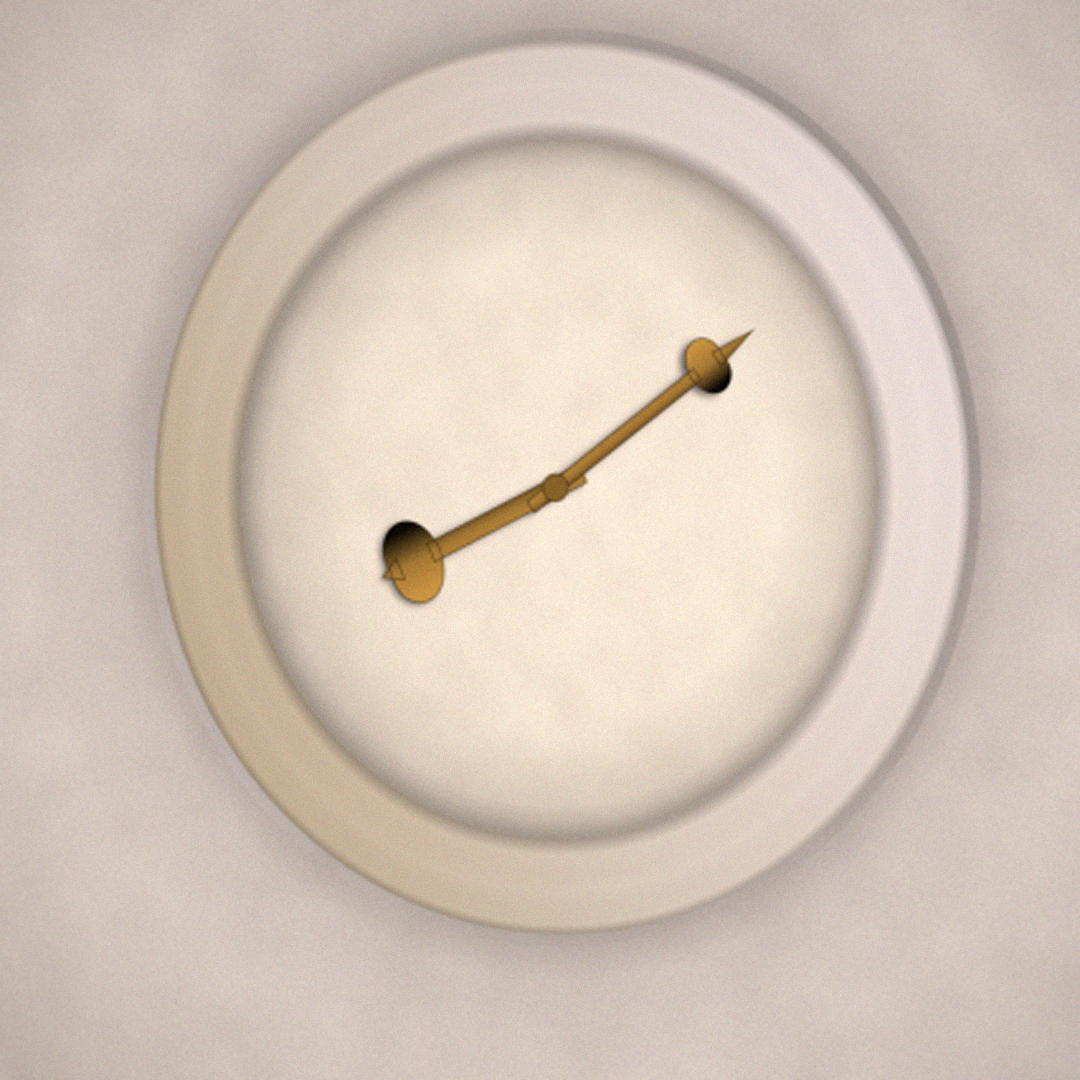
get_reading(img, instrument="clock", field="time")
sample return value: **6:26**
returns **8:09**
